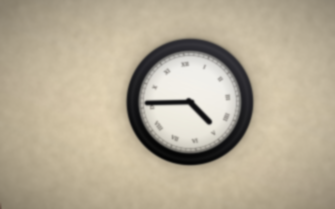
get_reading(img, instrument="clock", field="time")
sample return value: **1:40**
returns **4:46**
